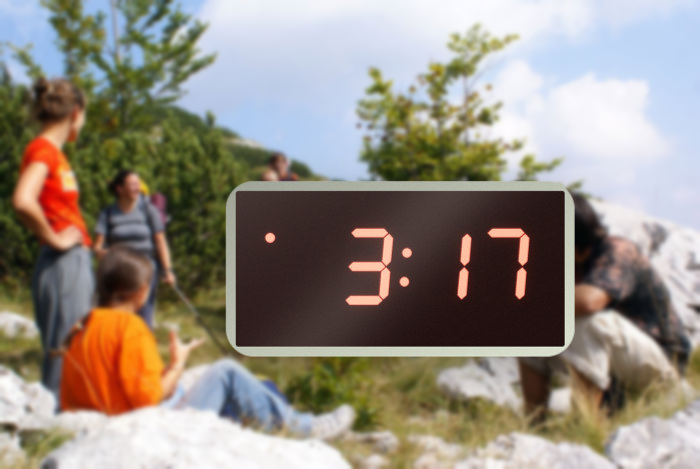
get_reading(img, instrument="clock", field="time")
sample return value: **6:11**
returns **3:17**
